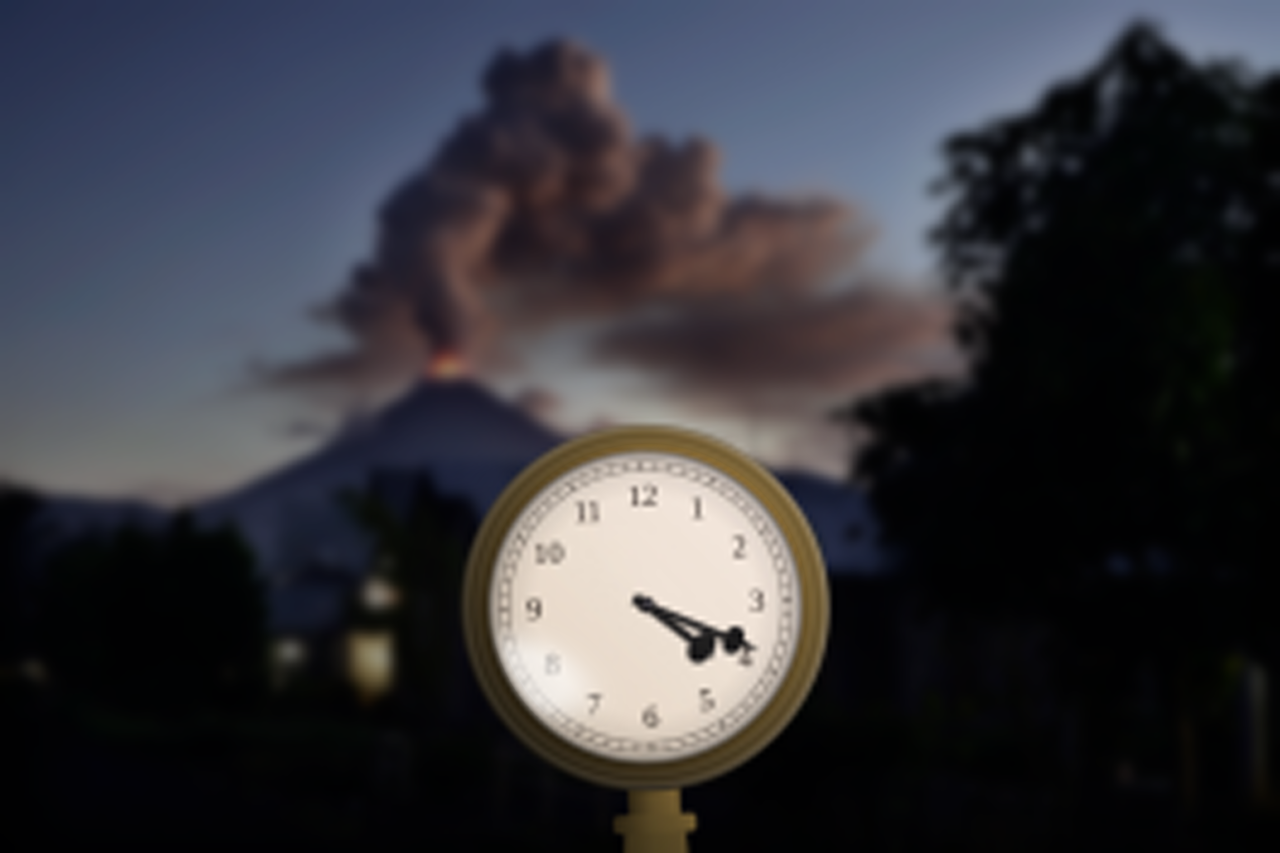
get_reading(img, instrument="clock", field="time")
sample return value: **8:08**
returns **4:19**
